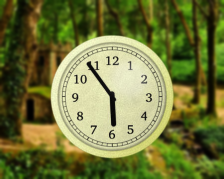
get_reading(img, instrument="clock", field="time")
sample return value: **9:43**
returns **5:54**
